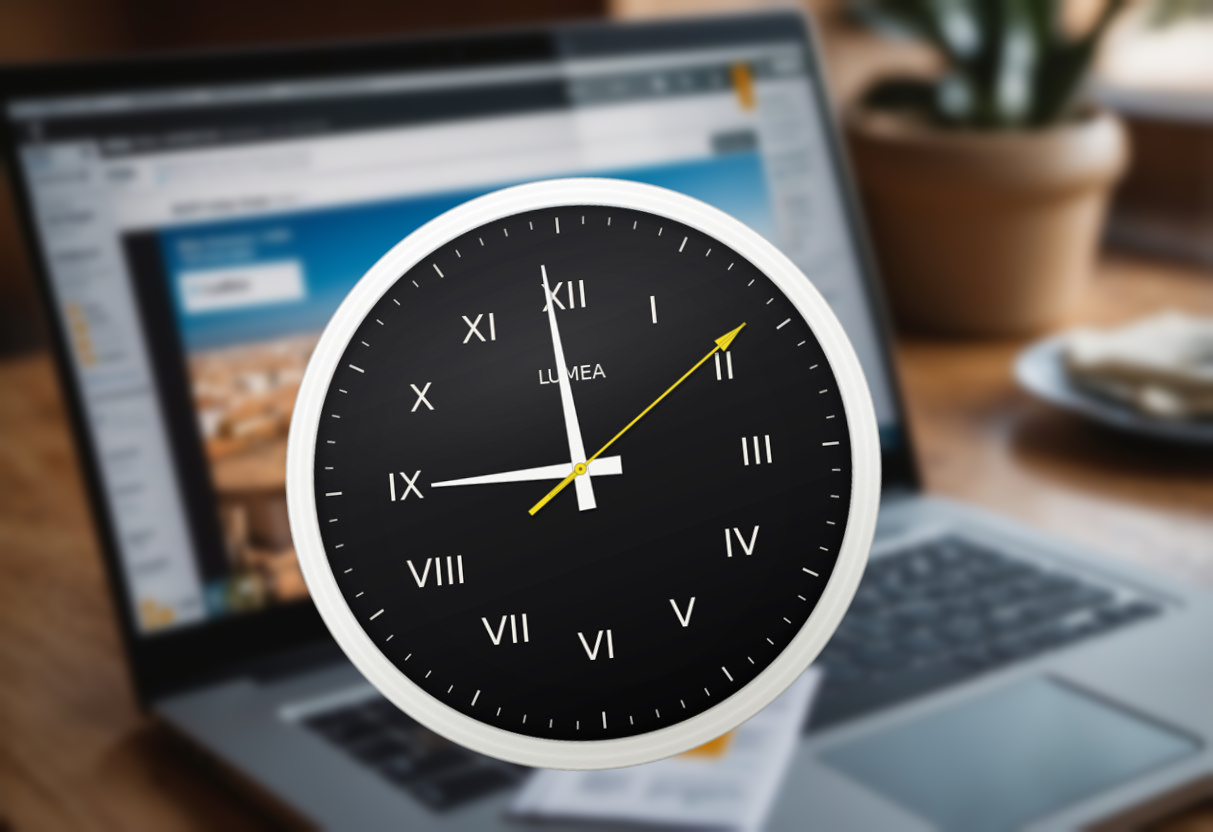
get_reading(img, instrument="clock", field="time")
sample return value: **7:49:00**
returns **8:59:09**
